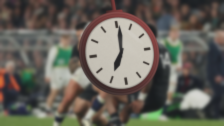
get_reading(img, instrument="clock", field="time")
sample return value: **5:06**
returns **7:01**
